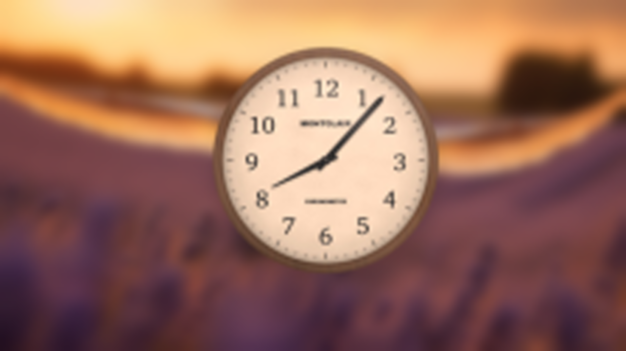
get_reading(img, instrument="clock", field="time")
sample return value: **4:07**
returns **8:07**
